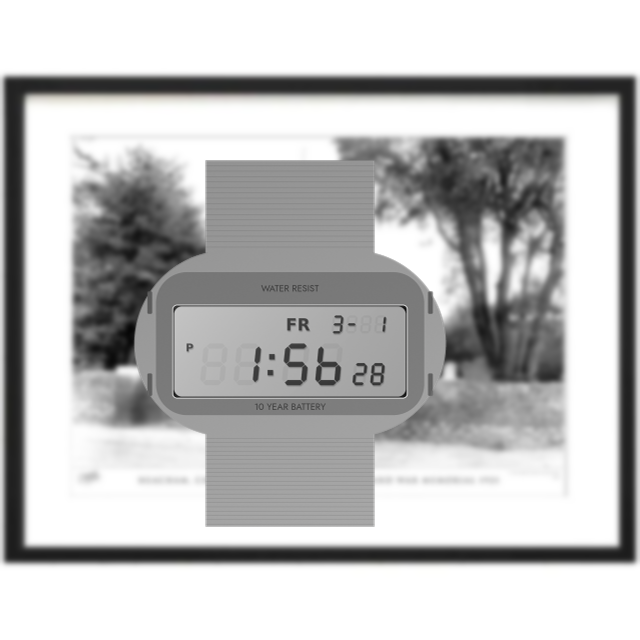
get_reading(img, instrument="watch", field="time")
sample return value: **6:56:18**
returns **1:56:28**
